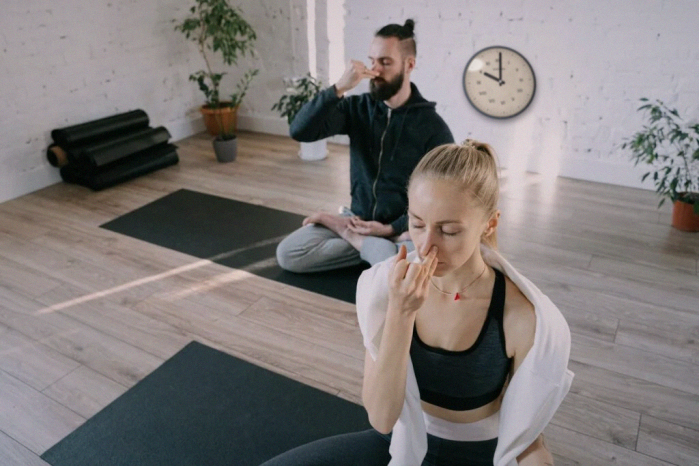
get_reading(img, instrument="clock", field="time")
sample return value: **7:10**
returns **10:01**
